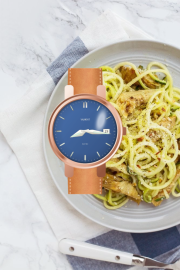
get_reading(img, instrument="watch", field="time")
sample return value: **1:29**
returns **8:16**
